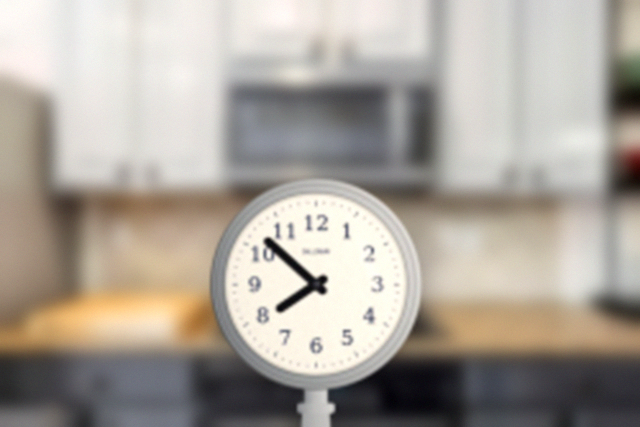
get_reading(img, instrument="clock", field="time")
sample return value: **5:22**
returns **7:52**
